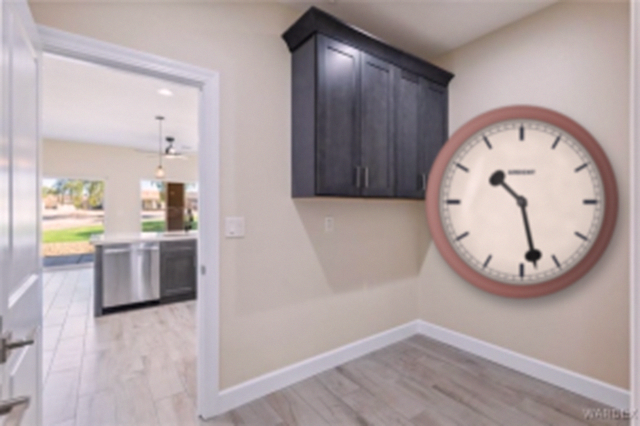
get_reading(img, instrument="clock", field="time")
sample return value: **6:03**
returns **10:28**
